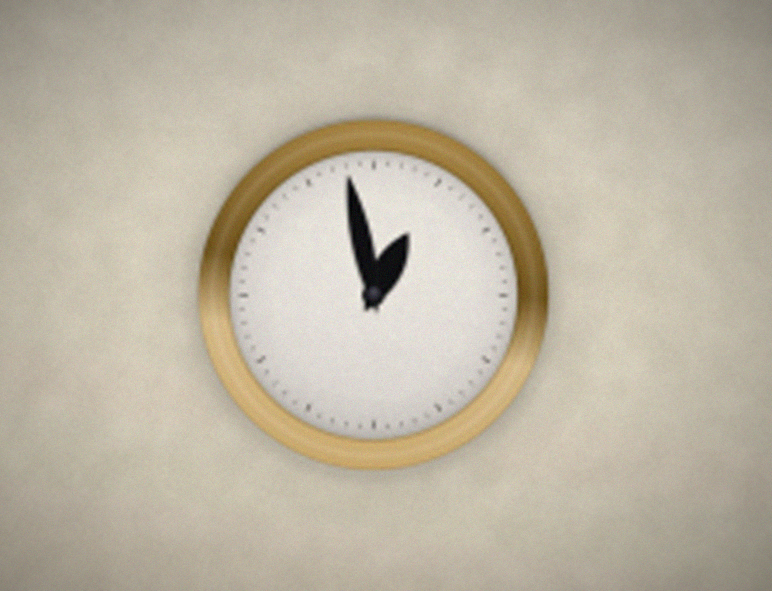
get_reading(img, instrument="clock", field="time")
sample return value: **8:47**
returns **12:58**
